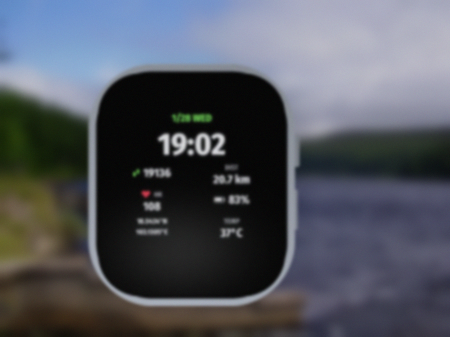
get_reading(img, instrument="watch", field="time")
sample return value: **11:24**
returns **19:02**
